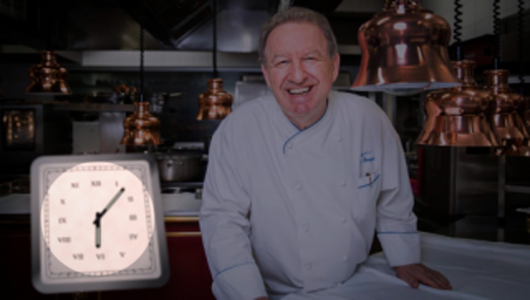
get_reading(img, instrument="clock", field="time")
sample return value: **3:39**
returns **6:07**
